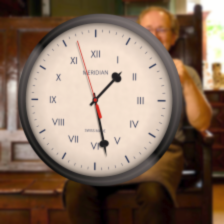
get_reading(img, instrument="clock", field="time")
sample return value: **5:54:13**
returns **1:27:57**
